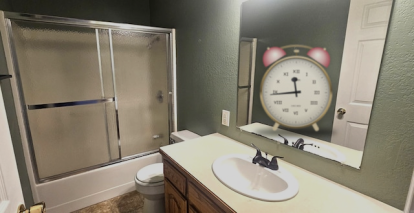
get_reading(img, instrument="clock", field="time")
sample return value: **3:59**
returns **11:44**
